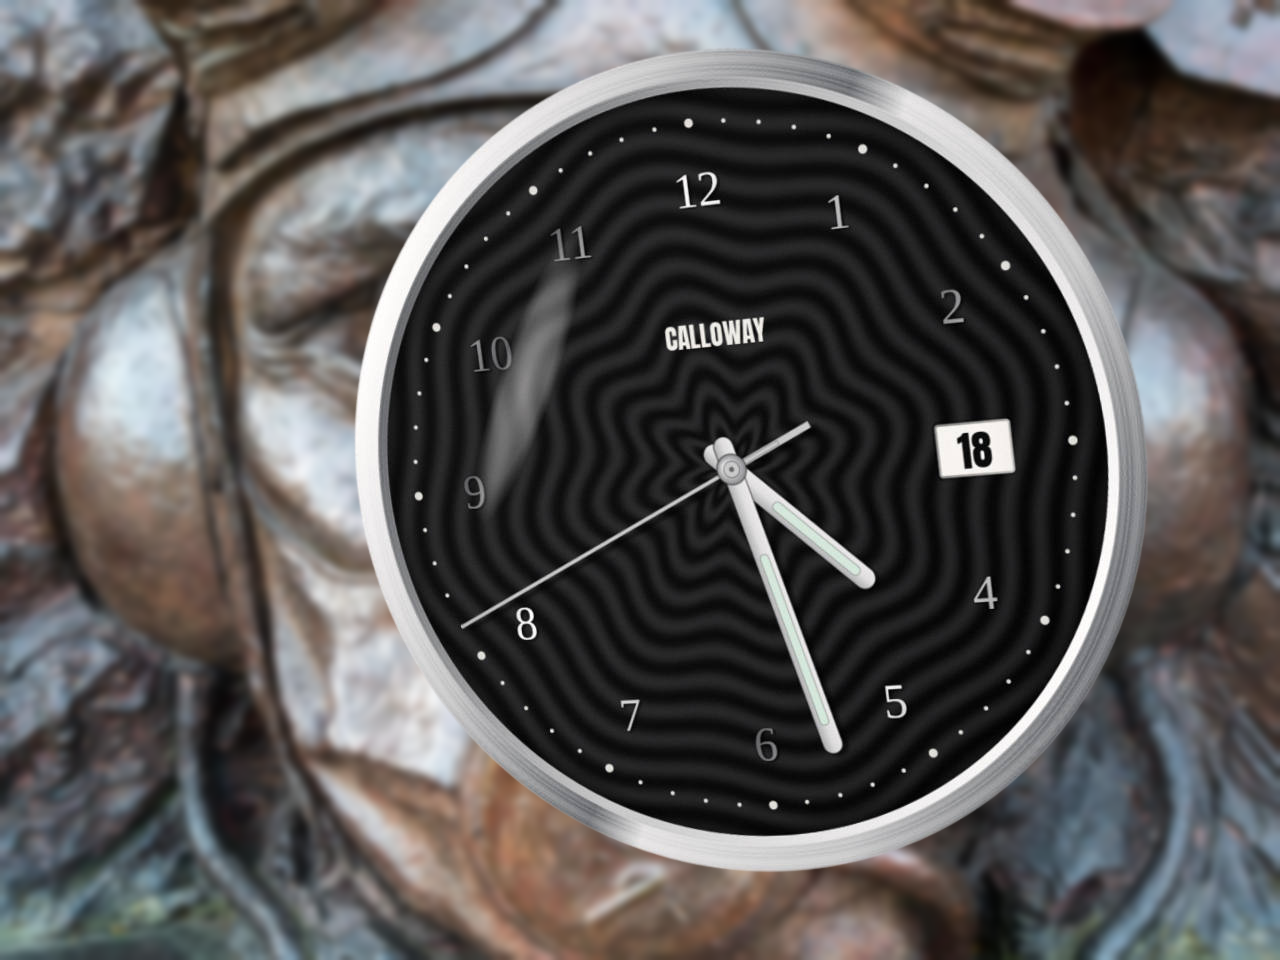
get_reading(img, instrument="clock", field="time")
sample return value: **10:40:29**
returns **4:27:41**
